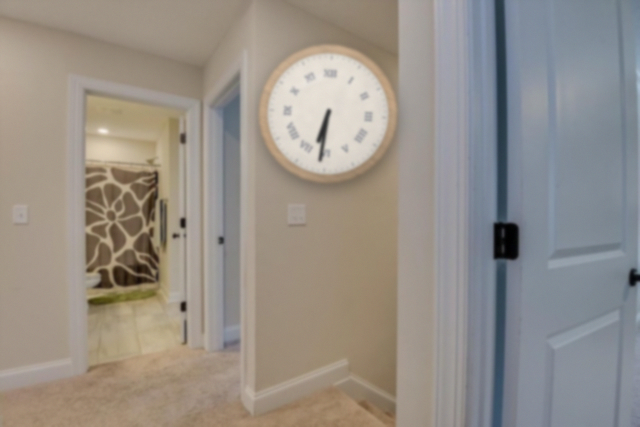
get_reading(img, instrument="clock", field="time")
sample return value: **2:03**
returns **6:31**
